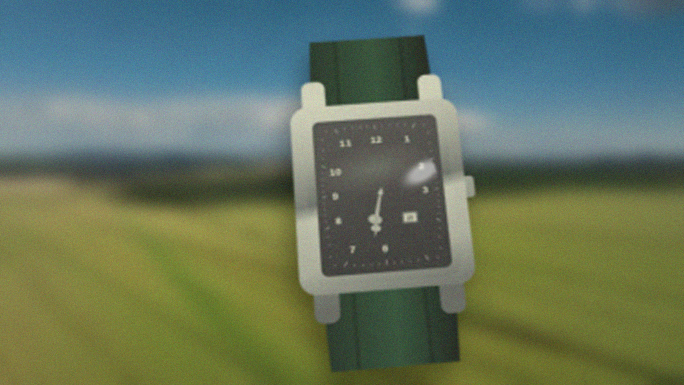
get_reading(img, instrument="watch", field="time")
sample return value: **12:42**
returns **6:32**
